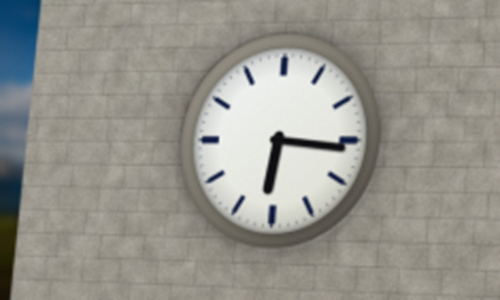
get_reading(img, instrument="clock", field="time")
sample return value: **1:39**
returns **6:16**
